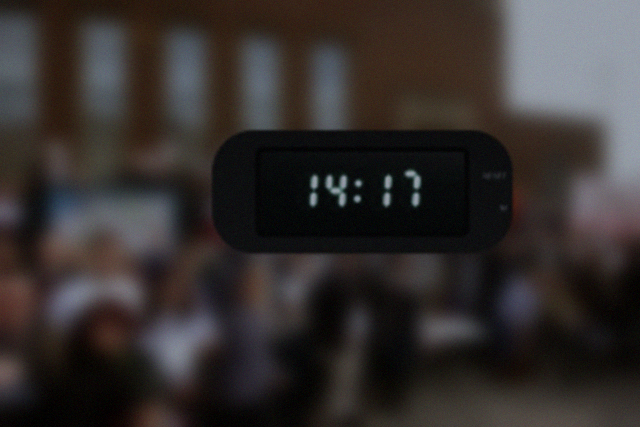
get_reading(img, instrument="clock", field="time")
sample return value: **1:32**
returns **14:17**
